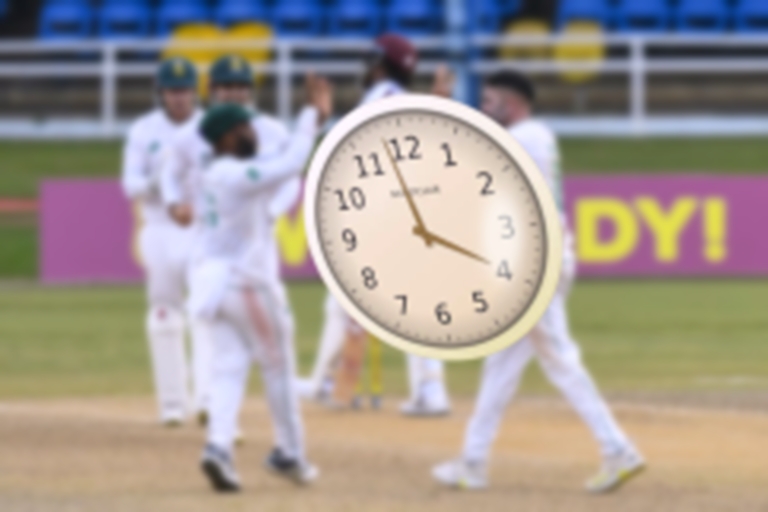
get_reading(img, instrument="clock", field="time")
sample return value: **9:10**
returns **3:58**
